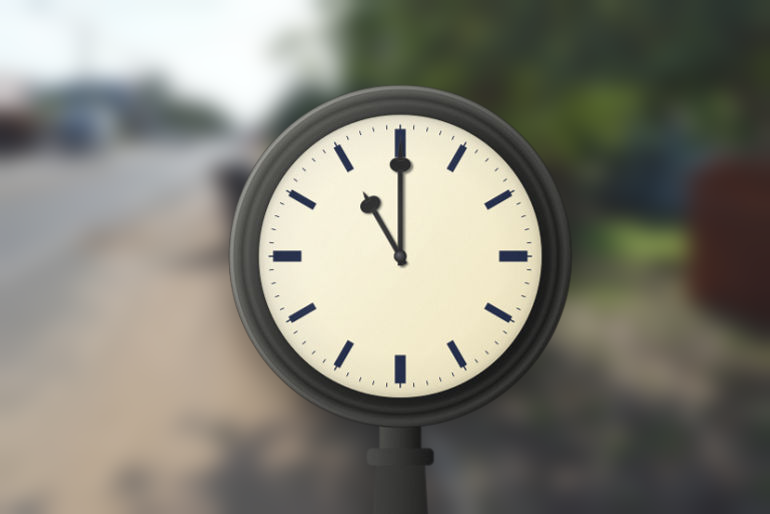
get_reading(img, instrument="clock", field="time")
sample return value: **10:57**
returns **11:00**
